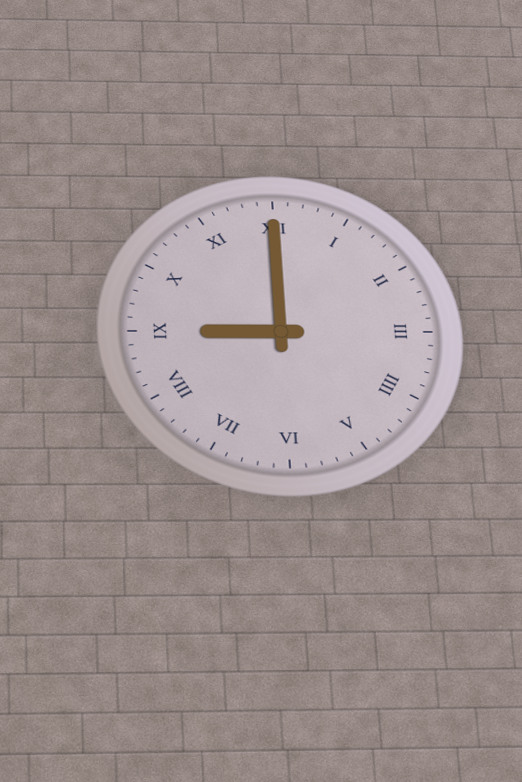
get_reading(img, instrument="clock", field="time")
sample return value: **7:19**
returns **9:00**
